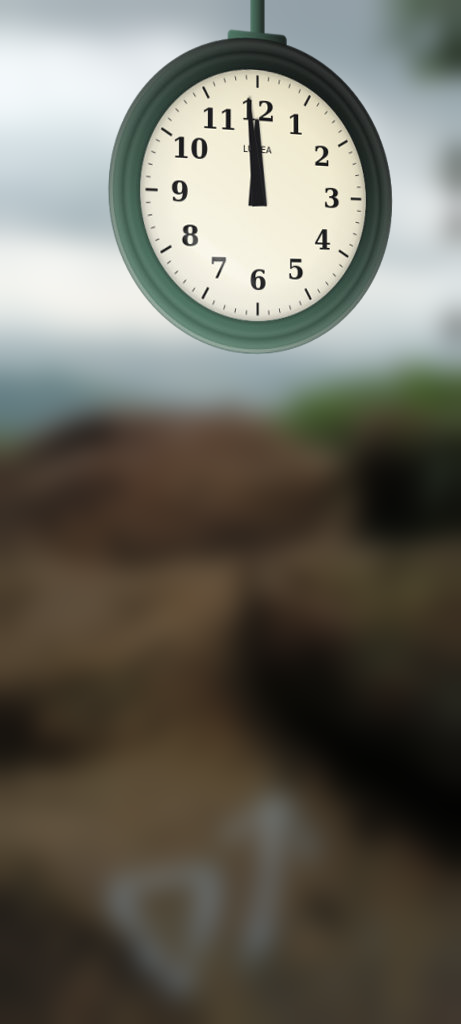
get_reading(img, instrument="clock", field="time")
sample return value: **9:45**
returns **11:59**
